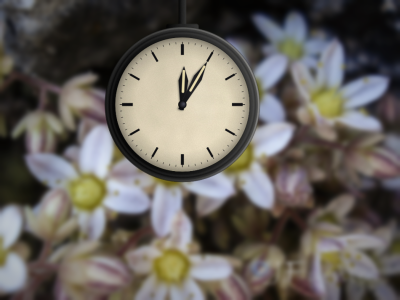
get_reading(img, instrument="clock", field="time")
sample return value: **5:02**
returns **12:05**
